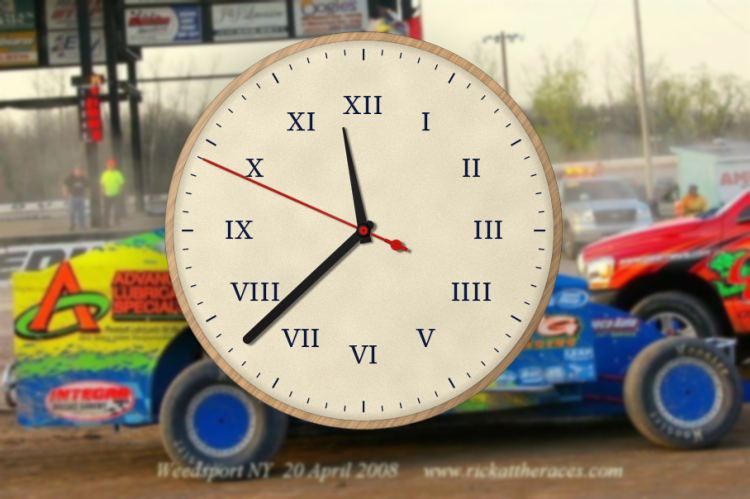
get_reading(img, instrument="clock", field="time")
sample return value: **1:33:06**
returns **11:37:49**
